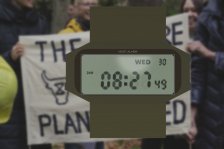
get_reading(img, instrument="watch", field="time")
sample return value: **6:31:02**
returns **8:27:49**
